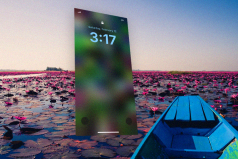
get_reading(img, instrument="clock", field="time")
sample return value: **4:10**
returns **3:17**
